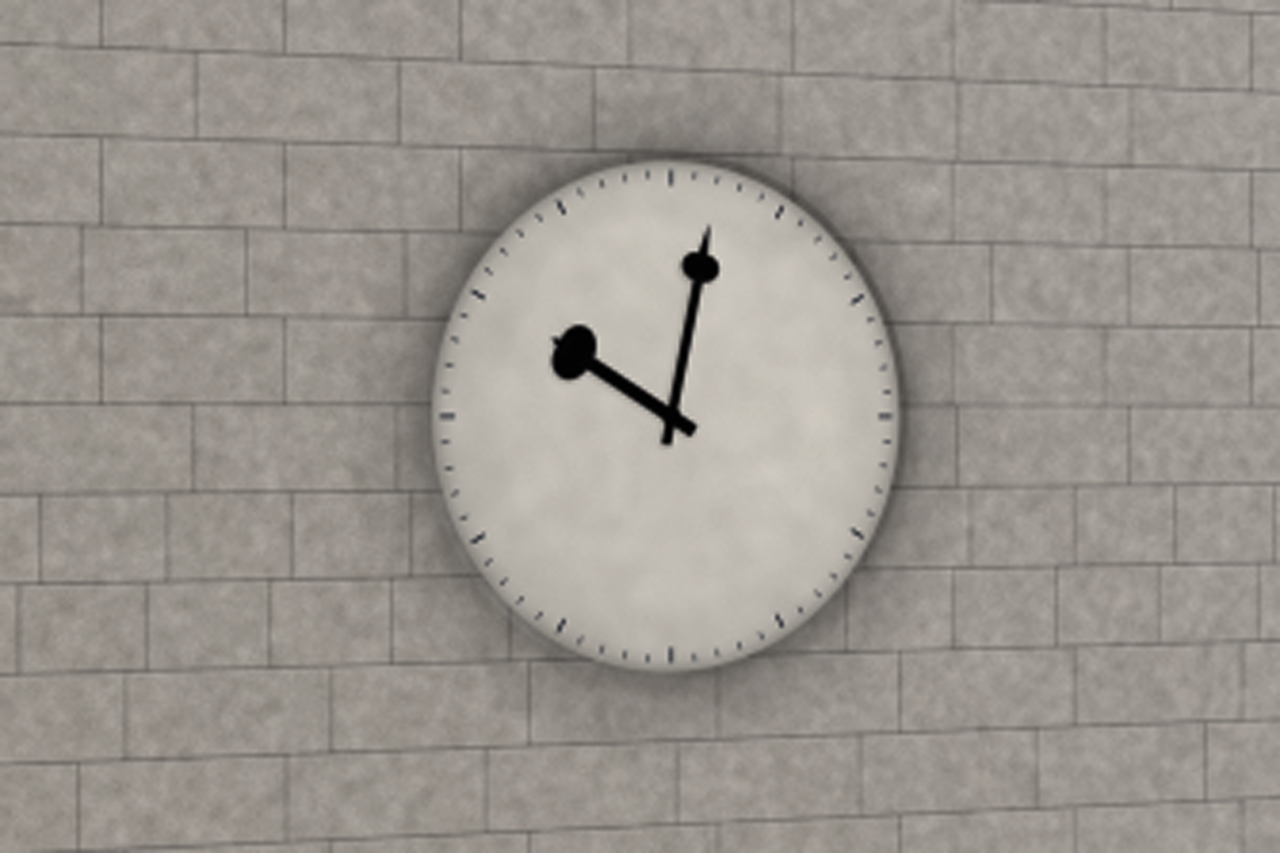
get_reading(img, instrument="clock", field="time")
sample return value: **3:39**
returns **10:02**
